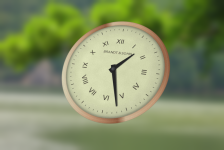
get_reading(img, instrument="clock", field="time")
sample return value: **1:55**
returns **1:27**
